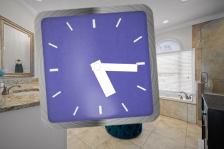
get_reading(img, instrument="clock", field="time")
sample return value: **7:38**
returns **5:16**
